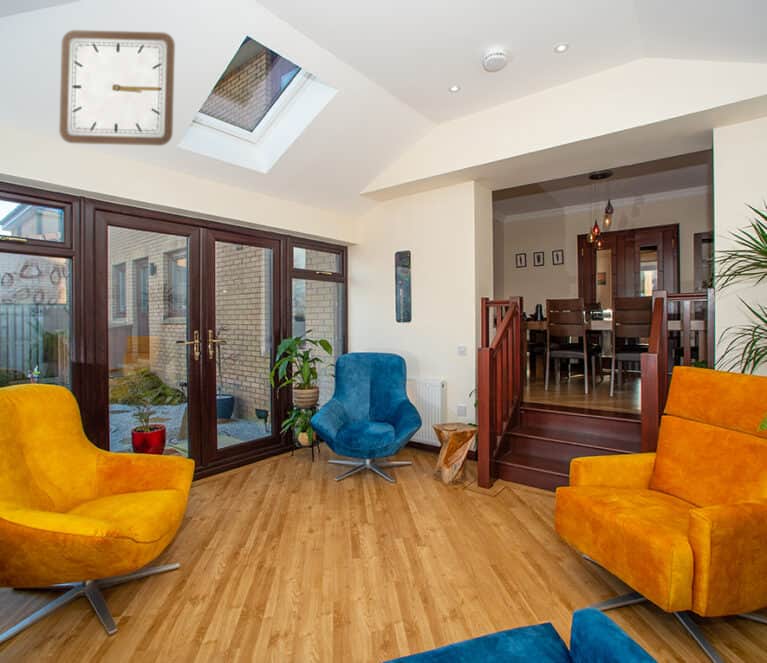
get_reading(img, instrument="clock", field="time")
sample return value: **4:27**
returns **3:15**
